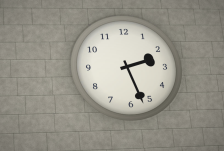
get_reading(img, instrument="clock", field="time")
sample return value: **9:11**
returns **2:27**
